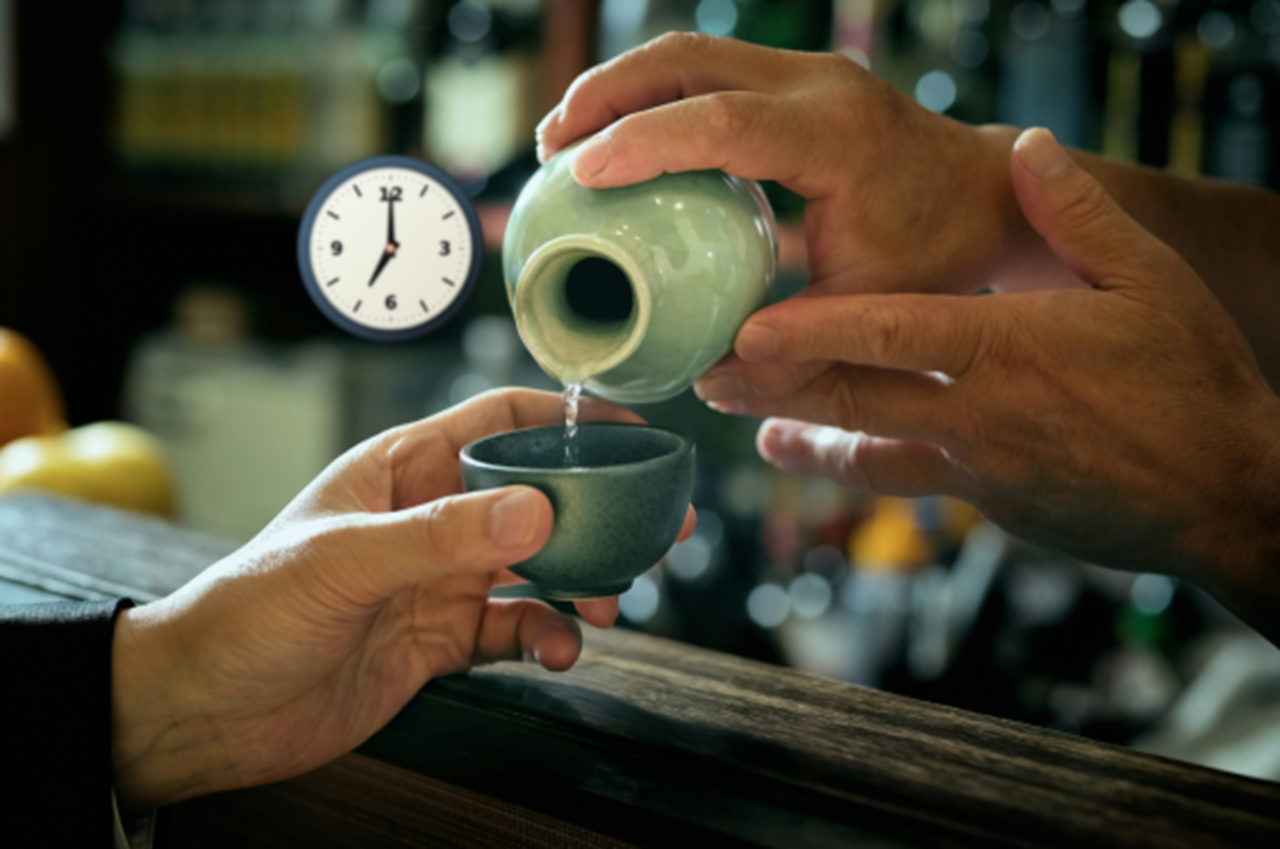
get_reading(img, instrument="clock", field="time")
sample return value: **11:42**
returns **7:00**
